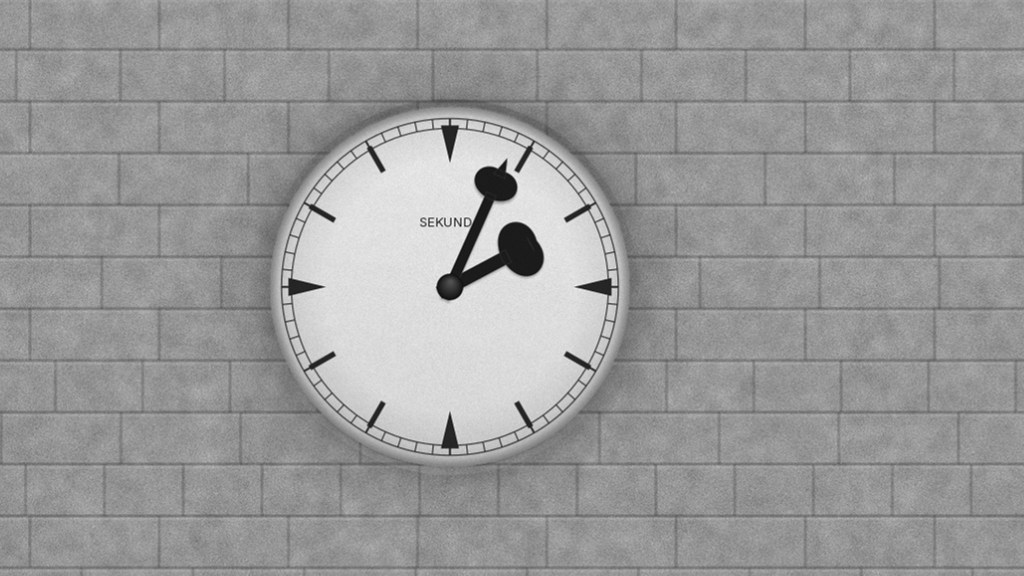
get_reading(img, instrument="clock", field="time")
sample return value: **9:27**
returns **2:04**
